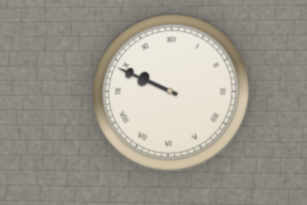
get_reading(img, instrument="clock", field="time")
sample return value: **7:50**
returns **9:49**
